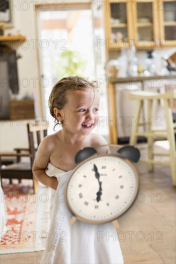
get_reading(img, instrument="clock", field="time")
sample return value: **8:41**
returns **5:56**
